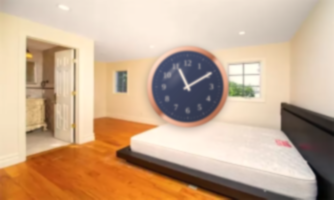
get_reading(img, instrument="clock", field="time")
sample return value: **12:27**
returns **11:10**
